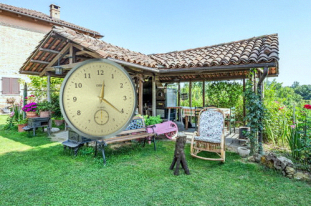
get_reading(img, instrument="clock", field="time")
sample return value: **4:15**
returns **12:21**
